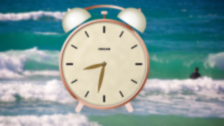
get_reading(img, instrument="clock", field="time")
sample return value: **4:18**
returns **8:32**
